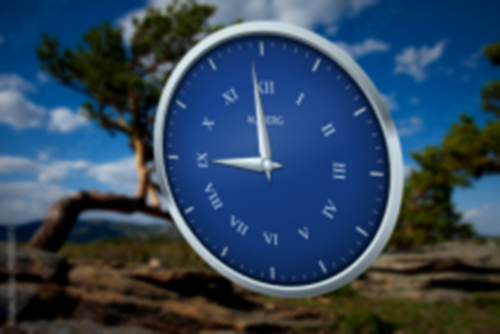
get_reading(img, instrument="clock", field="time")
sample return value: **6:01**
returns **8:59**
